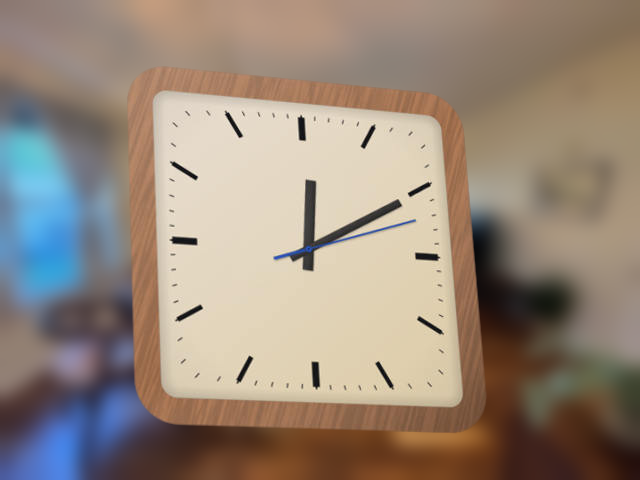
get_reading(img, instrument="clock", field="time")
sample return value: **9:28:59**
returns **12:10:12**
